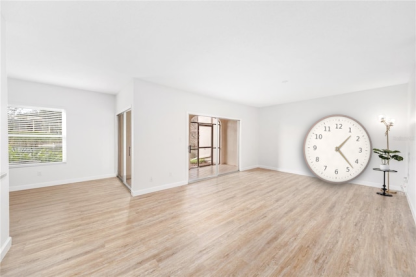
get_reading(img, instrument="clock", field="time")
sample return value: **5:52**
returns **1:23**
